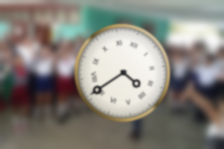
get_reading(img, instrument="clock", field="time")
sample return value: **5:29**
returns **3:36**
